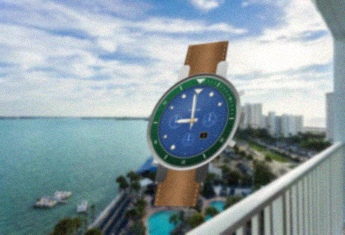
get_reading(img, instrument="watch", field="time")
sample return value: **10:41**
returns **8:59**
